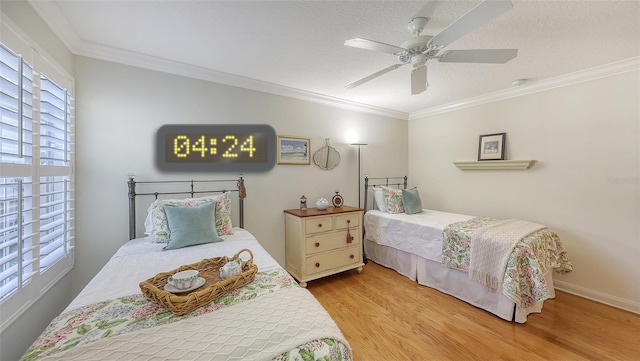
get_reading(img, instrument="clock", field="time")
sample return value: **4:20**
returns **4:24**
